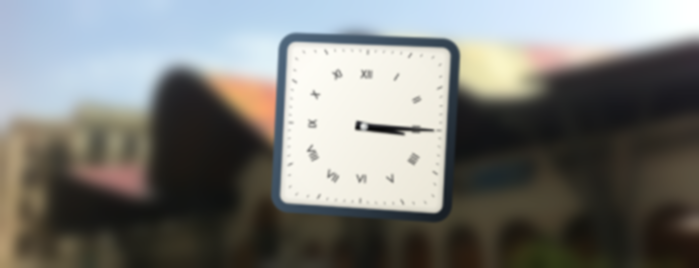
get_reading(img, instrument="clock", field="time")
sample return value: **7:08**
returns **3:15**
